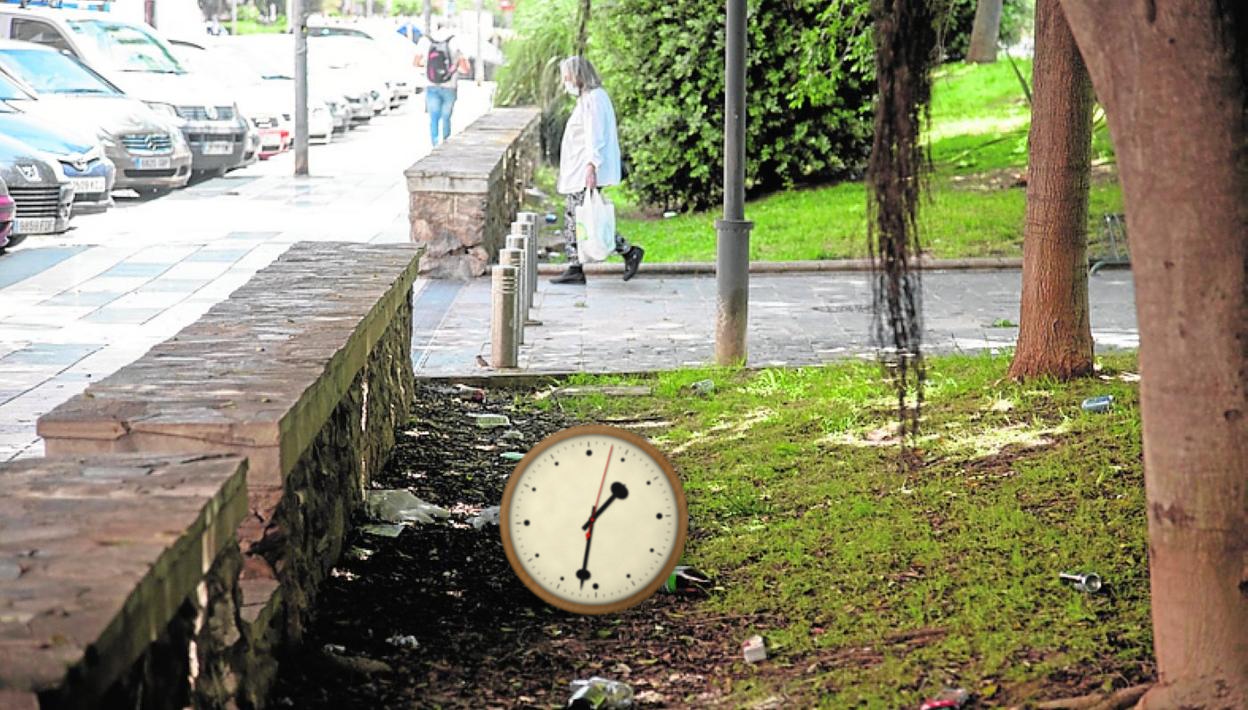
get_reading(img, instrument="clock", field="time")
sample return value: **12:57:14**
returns **1:32:03**
